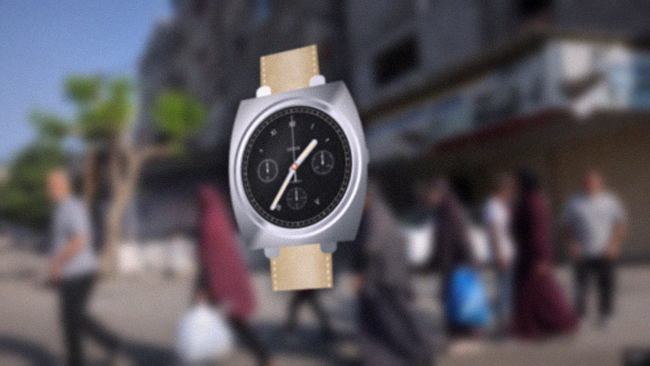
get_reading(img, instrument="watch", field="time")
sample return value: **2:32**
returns **1:36**
